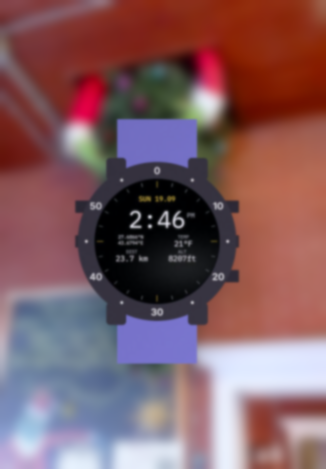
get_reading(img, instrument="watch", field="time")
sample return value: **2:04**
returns **2:46**
